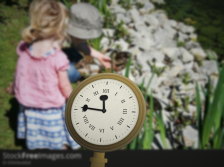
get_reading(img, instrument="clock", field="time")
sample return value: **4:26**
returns **11:46**
